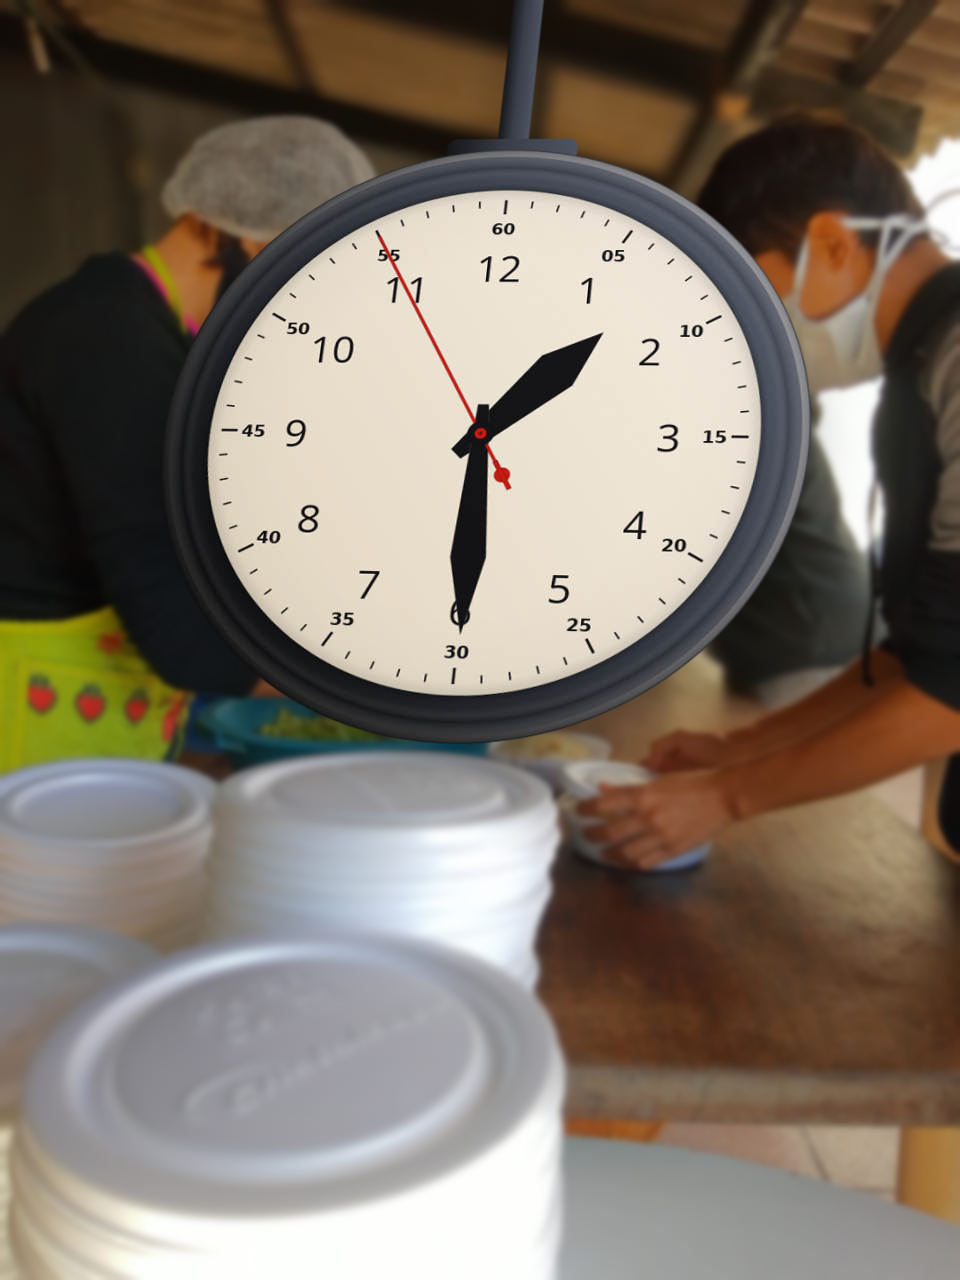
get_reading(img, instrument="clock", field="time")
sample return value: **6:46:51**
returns **1:29:55**
